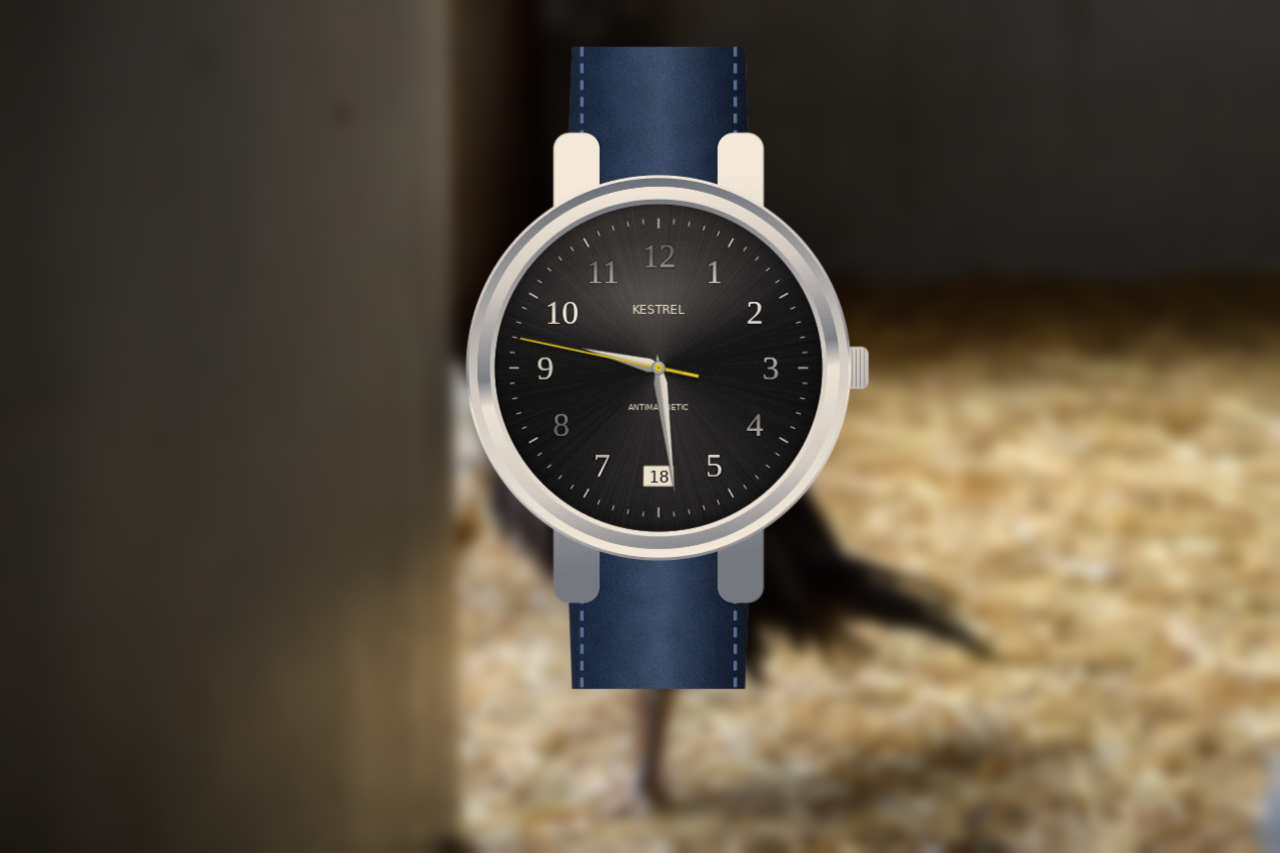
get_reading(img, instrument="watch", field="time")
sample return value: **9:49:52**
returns **9:28:47**
